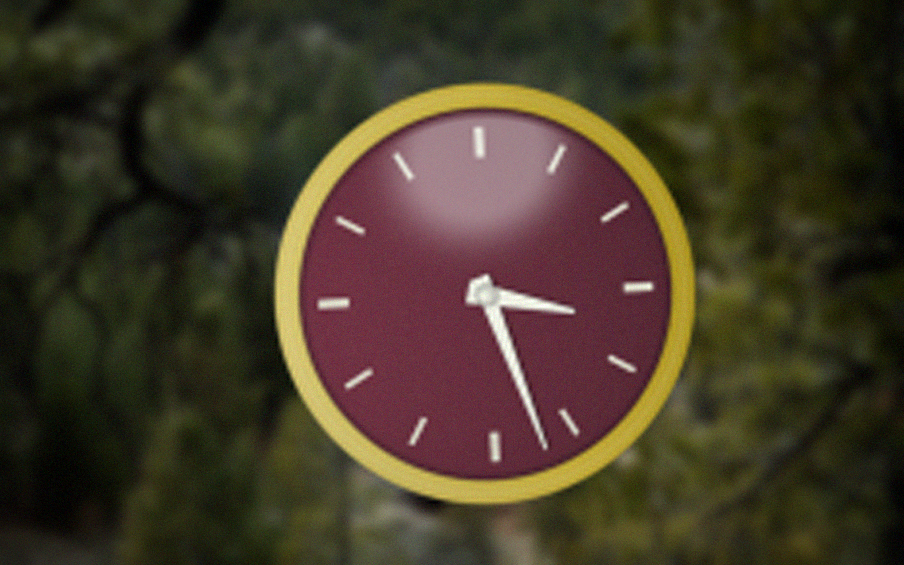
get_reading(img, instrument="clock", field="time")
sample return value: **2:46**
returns **3:27**
